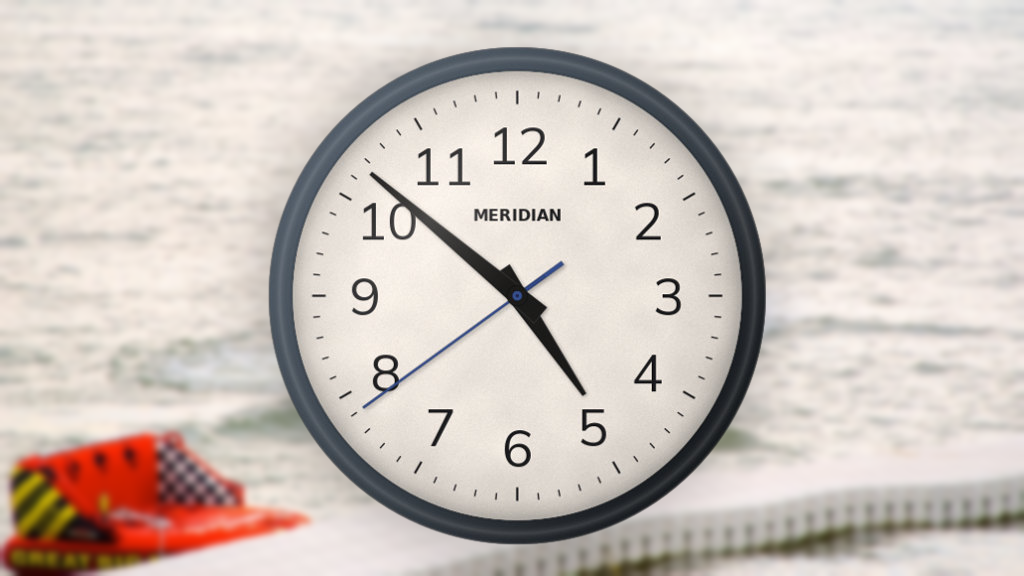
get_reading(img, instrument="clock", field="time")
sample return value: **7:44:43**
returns **4:51:39**
